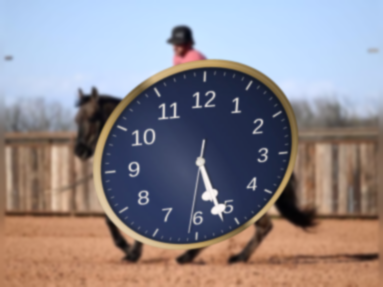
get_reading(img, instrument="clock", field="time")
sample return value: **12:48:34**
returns **5:26:31**
